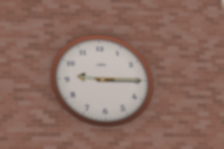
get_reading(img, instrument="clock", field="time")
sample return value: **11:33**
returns **9:15**
